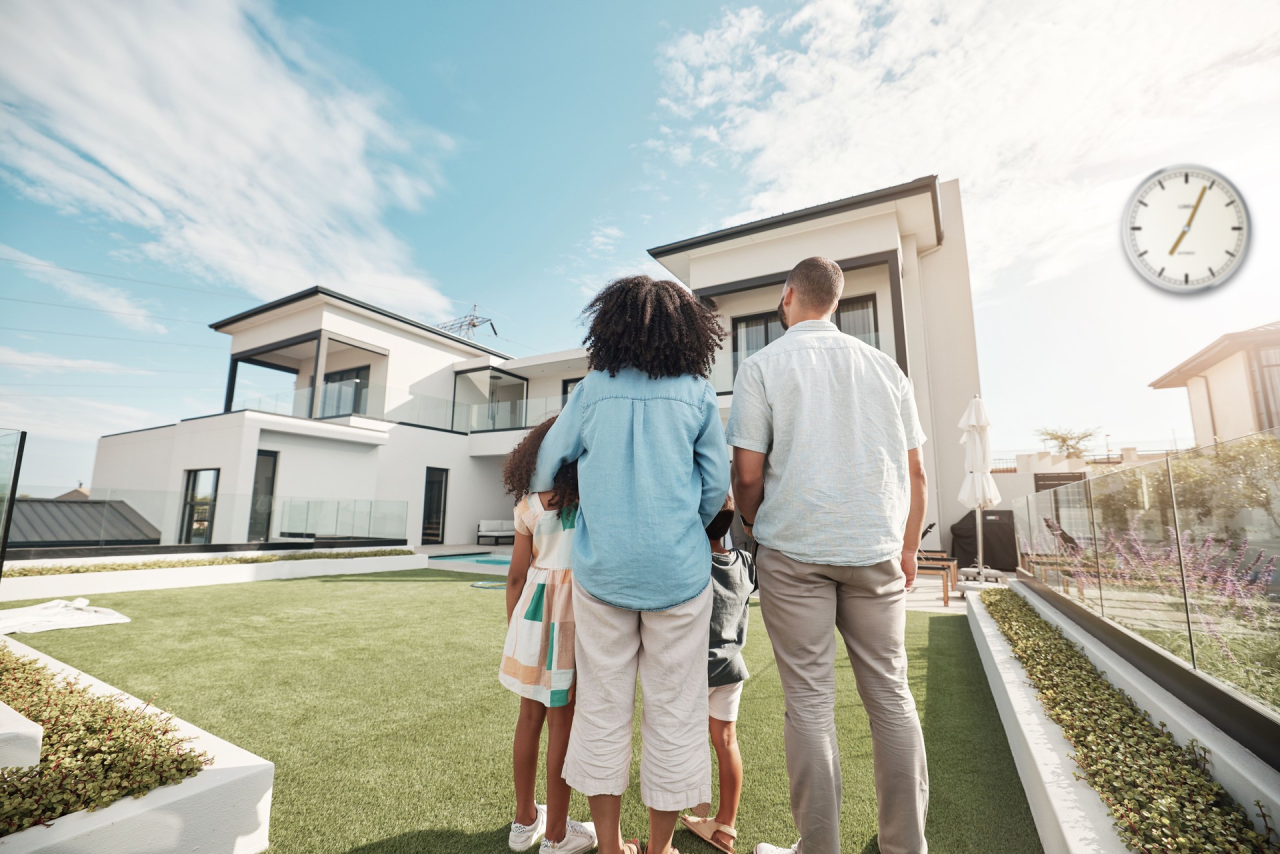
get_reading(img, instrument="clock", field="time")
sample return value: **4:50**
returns **7:04**
